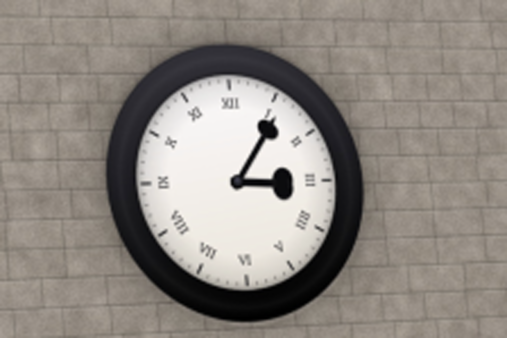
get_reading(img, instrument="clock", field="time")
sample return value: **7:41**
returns **3:06**
